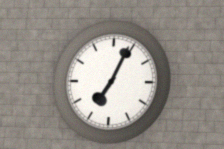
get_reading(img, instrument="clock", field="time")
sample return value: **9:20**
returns **7:04**
